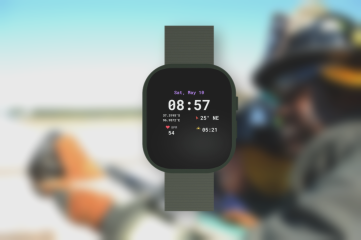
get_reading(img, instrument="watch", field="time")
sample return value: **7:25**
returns **8:57**
